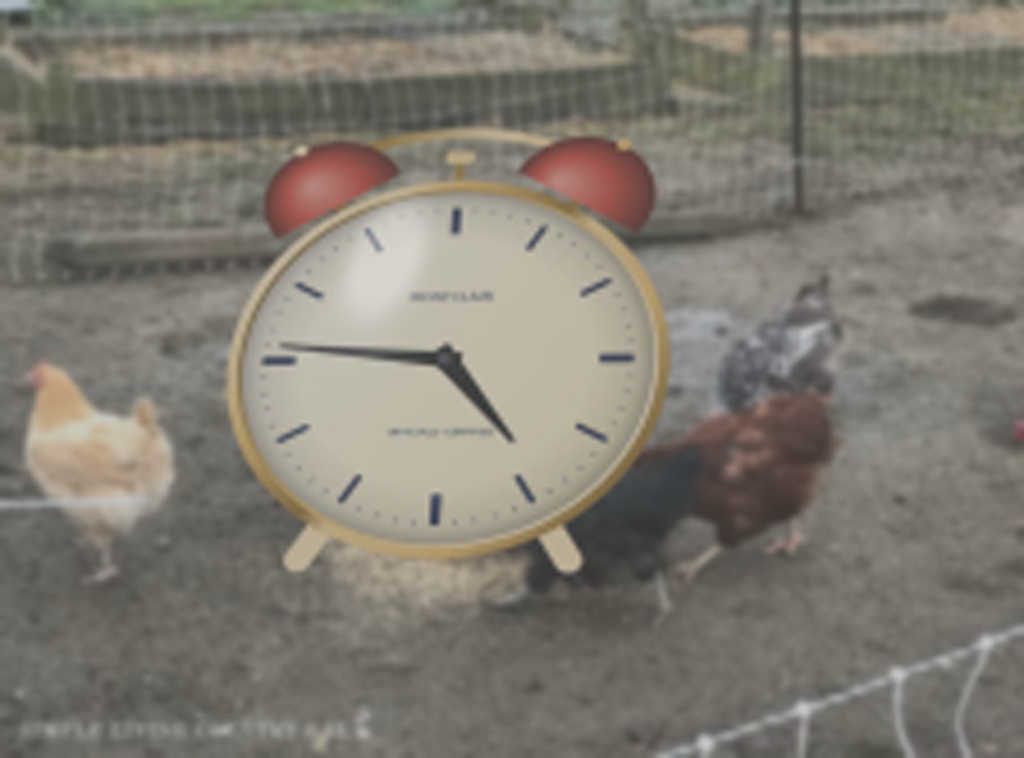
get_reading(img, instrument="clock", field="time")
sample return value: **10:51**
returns **4:46**
